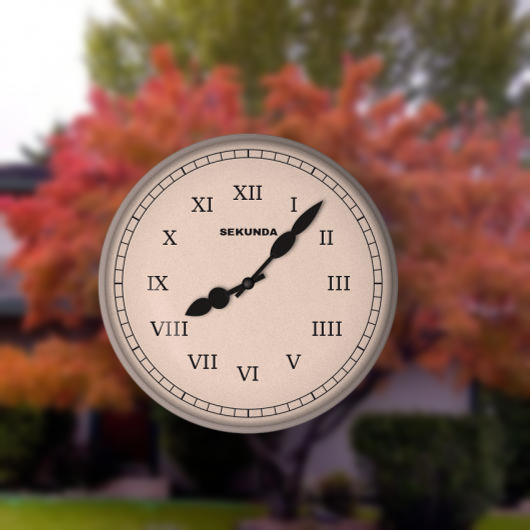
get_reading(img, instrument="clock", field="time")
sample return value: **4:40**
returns **8:07**
